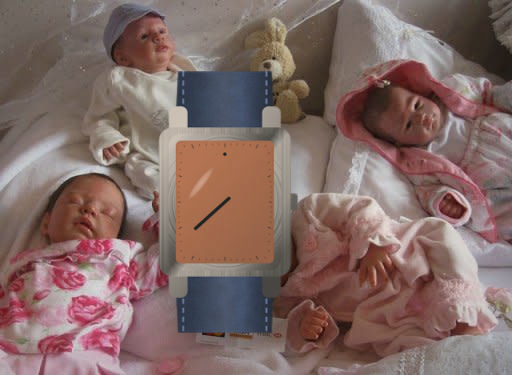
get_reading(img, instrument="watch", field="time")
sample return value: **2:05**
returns **7:38**
